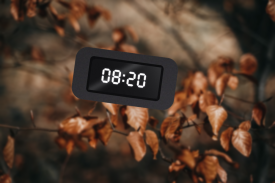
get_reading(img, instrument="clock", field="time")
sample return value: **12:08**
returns **8:20**
